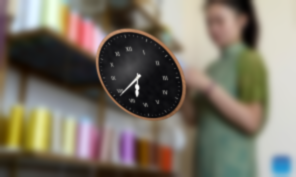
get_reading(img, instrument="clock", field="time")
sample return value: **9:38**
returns **6:39**
